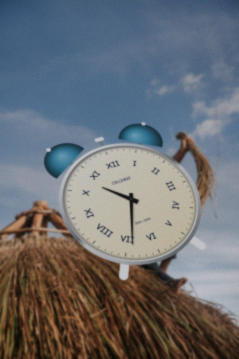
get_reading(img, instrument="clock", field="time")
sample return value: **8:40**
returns **10:34**
